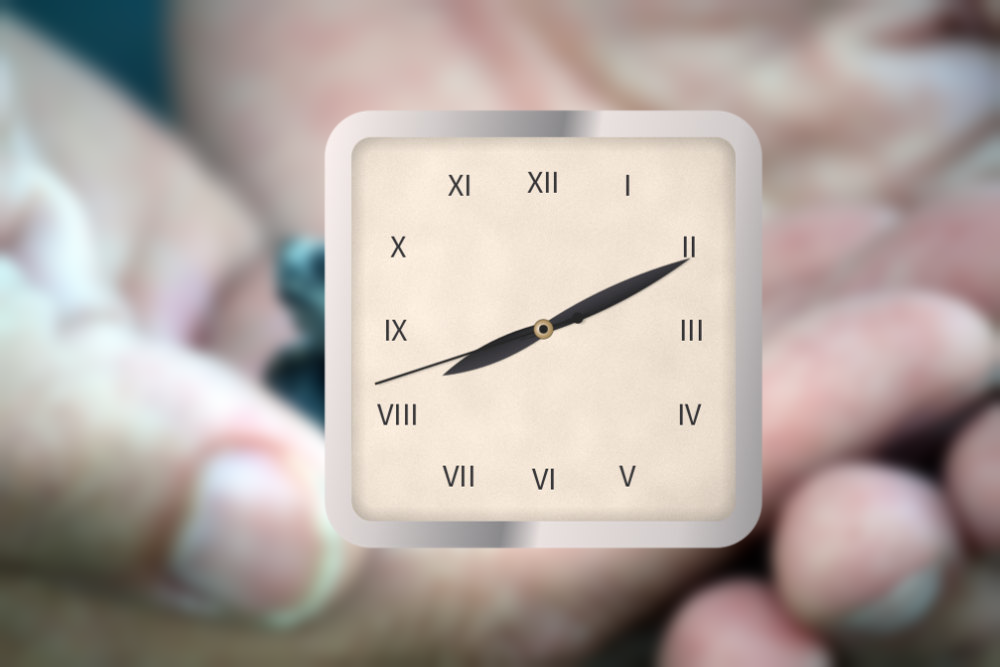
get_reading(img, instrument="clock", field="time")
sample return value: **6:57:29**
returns **8:10:42**
